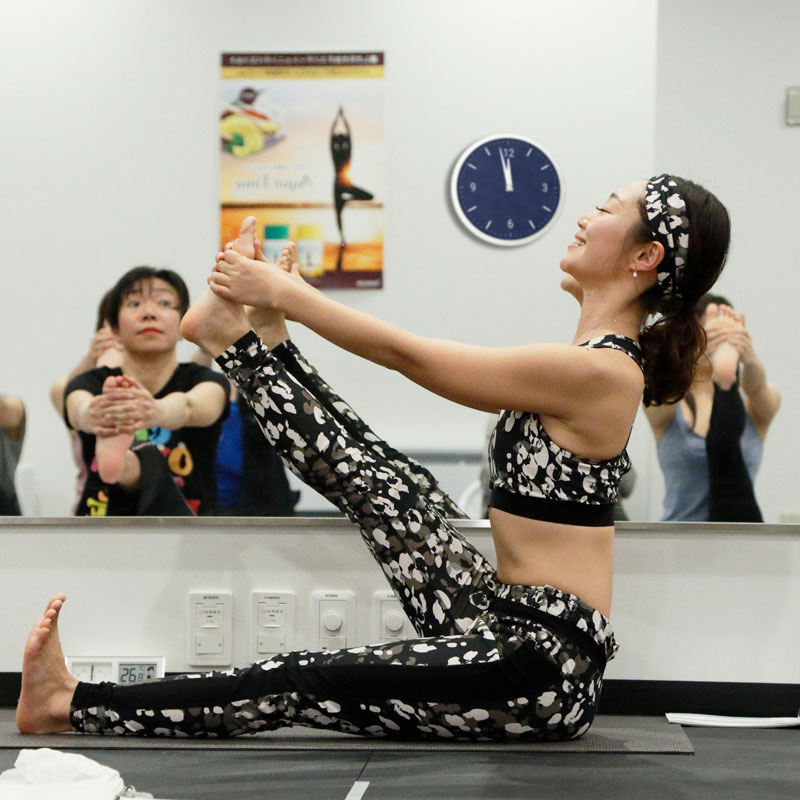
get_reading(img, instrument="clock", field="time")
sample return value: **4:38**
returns **11:58**
